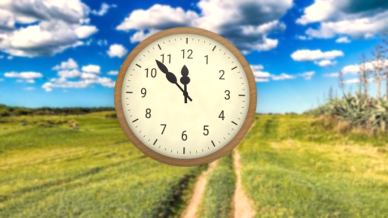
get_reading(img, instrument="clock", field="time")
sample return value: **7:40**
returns **11:53**
